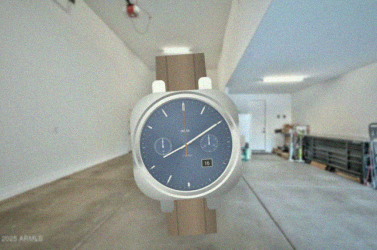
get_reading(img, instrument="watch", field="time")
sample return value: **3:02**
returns **8:10**
